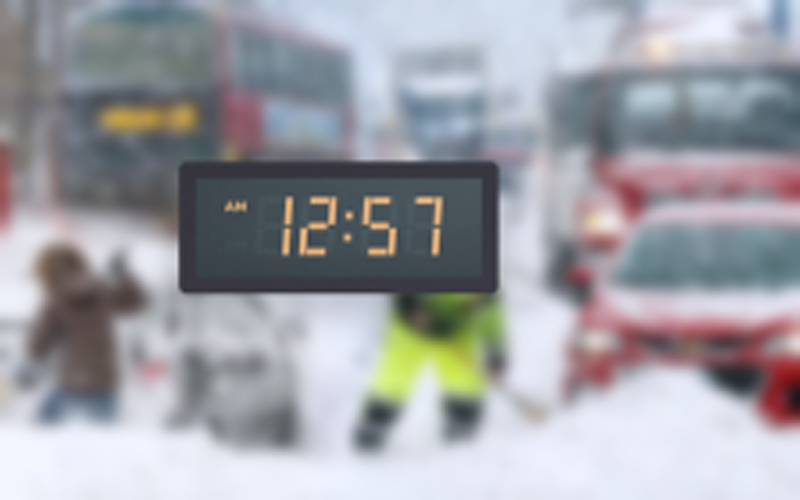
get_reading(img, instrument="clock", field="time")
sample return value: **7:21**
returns **12:57**
